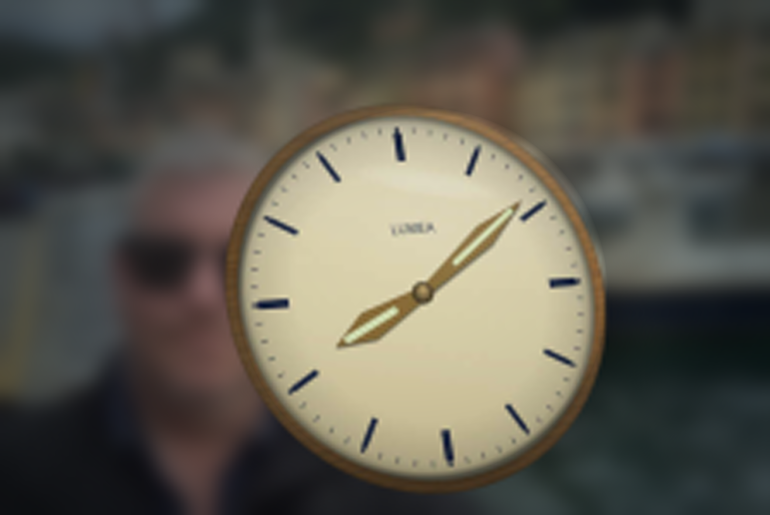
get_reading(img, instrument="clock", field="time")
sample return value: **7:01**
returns **8:09**
